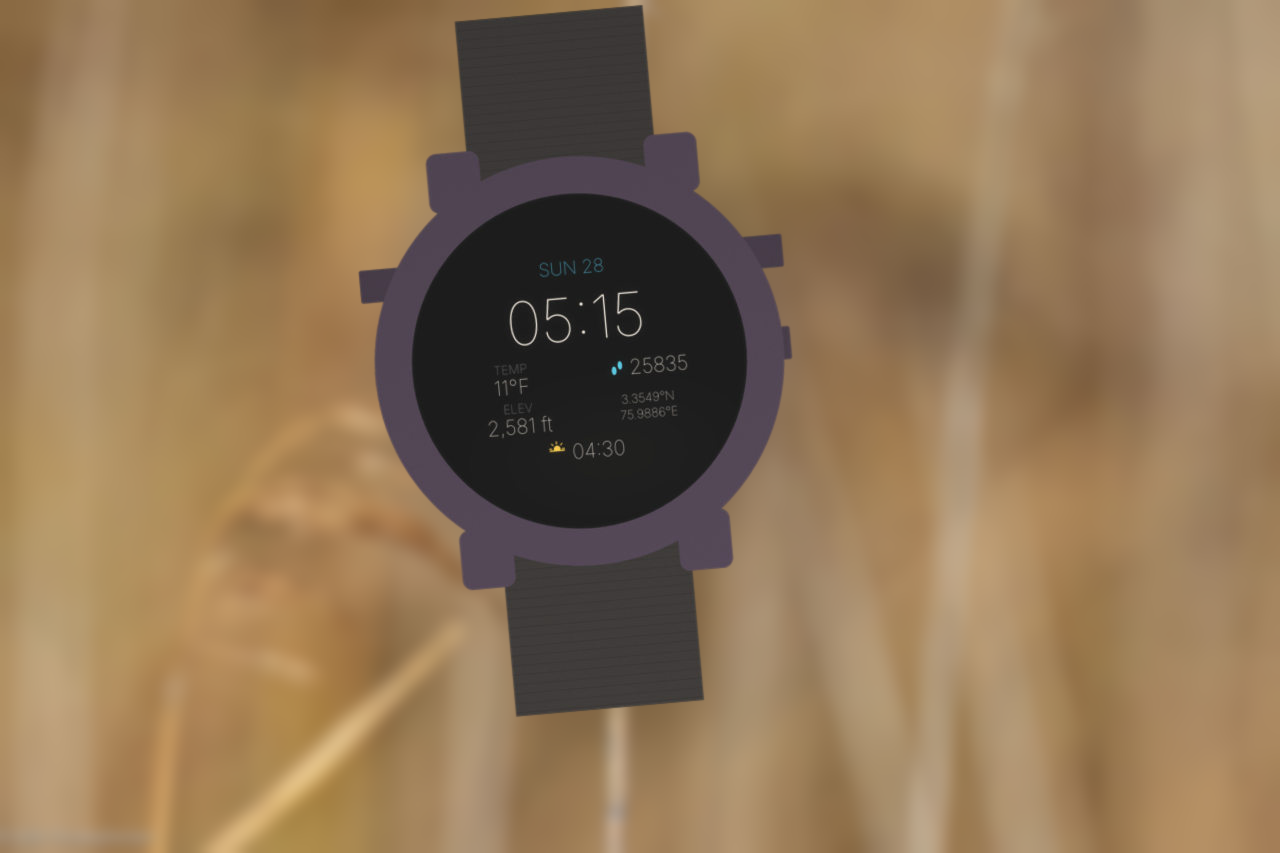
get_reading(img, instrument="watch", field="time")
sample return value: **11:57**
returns **5:15**
